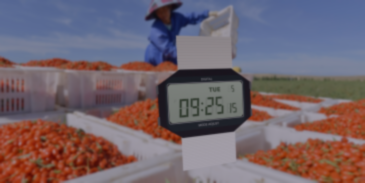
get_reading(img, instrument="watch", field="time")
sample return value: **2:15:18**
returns **9:25:15**
